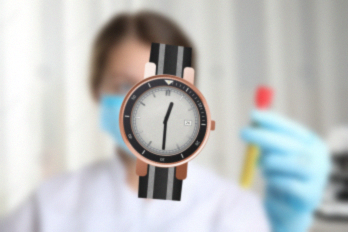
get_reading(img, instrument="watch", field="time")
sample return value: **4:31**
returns **12:30**
